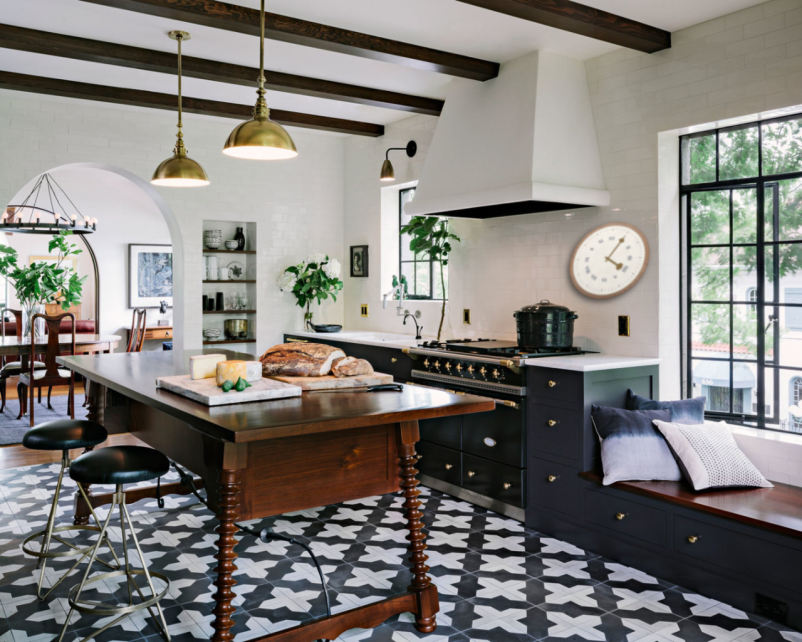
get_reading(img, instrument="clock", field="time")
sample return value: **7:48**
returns **4:05**
